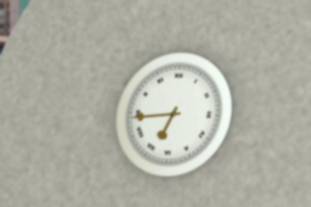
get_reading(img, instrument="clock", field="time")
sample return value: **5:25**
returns **6:44**
